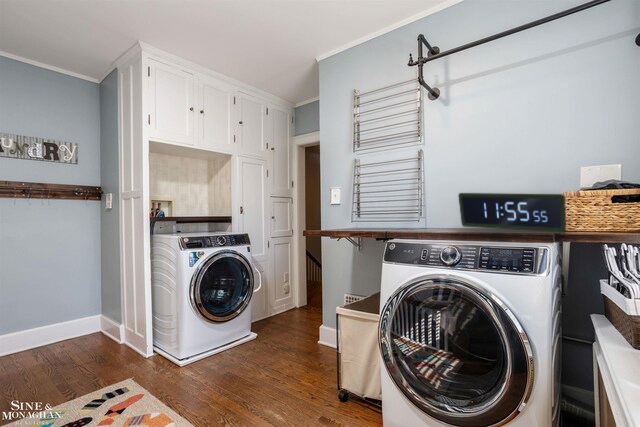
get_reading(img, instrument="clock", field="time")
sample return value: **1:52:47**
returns **11:55:55**
